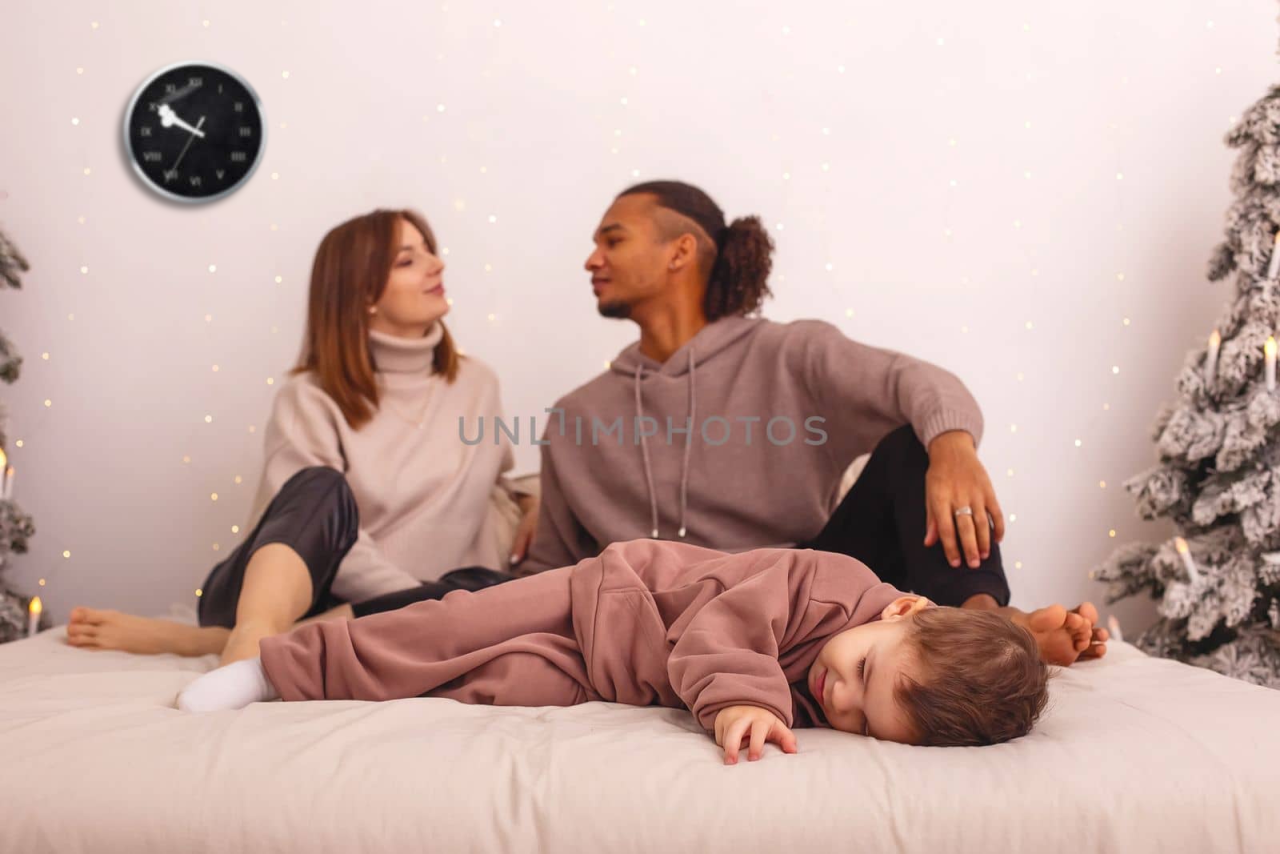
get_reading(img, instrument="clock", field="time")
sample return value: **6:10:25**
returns **9:50:35**
